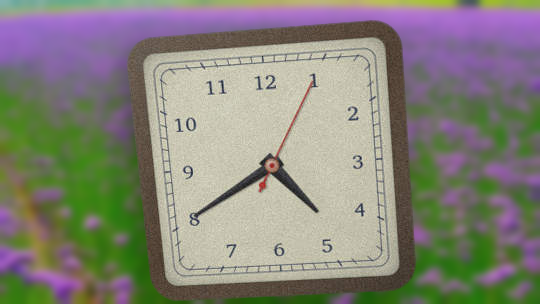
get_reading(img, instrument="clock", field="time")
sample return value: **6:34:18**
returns **4:40:05**
